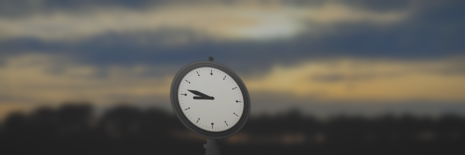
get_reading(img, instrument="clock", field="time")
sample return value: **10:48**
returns **8:47**
